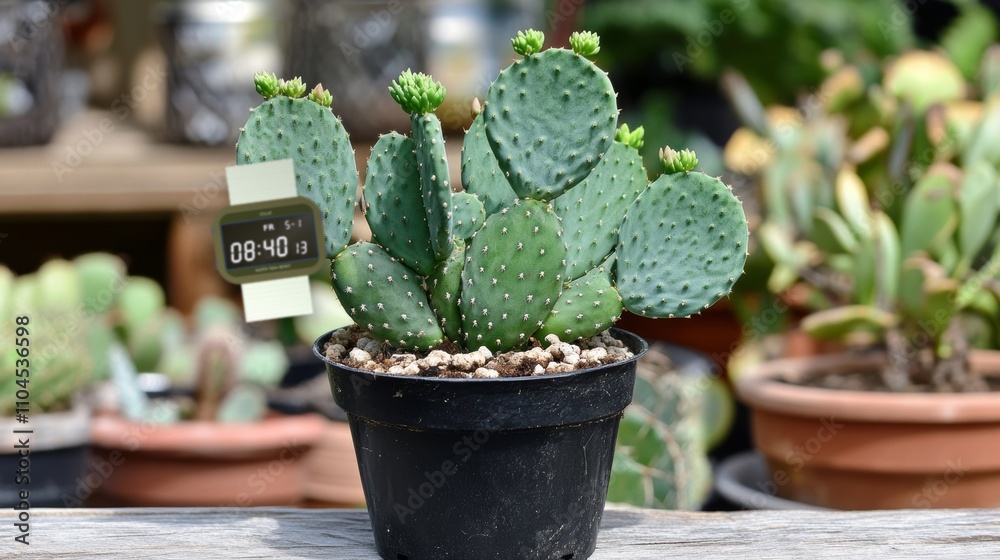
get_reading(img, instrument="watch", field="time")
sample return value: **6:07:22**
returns **8:40:13**
